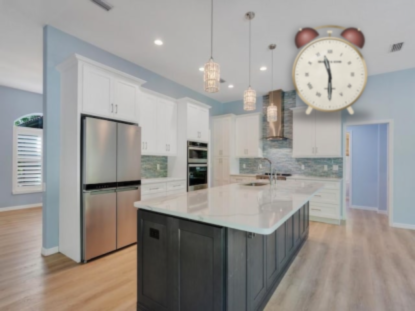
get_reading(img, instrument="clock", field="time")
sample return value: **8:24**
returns **11:30**
